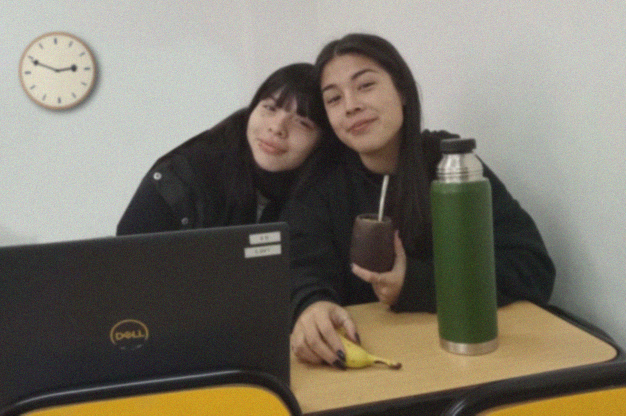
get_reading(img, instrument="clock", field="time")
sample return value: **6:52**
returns **2:49**
